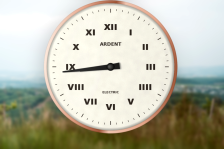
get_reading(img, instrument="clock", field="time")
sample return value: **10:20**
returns **8:44**
